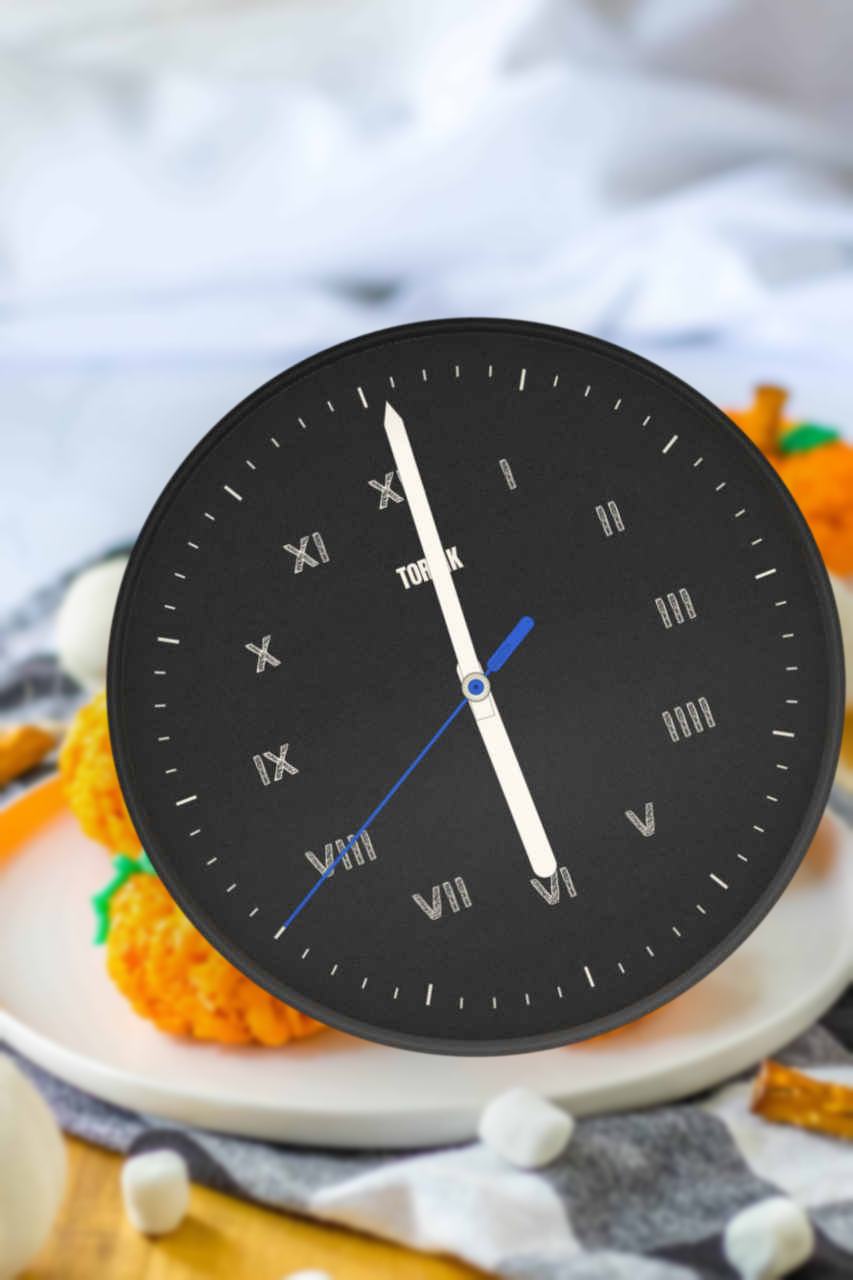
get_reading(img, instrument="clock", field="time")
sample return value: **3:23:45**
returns **6:00:40**
